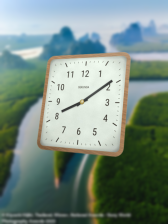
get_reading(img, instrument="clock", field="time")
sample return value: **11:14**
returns **8:09**
